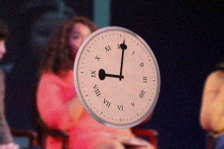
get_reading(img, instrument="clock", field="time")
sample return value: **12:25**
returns **9:01**
